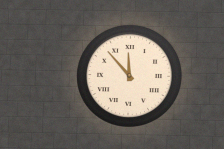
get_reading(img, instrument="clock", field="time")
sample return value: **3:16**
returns **11:53**
